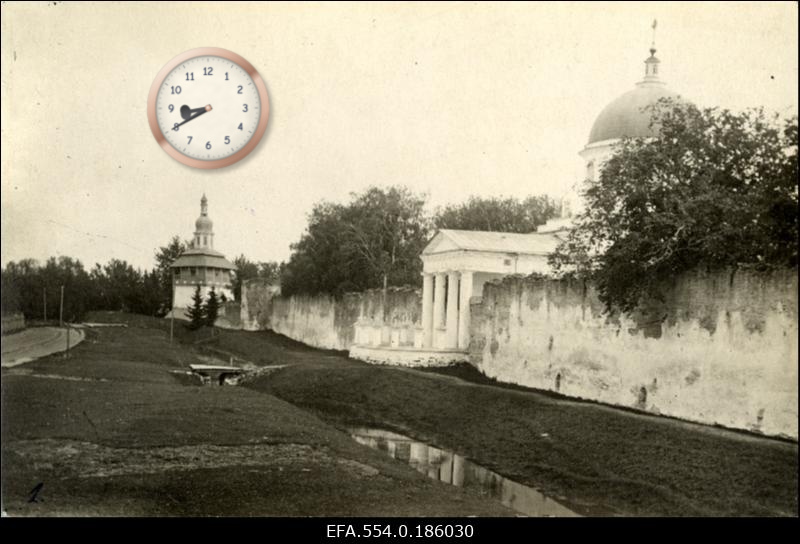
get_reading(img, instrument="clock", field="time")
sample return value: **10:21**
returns **8:40**
